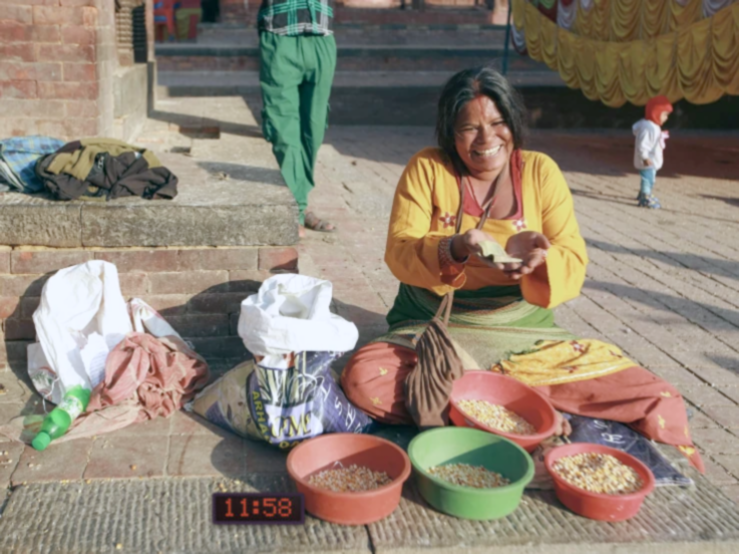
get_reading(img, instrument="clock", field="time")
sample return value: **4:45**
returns **11:58**
